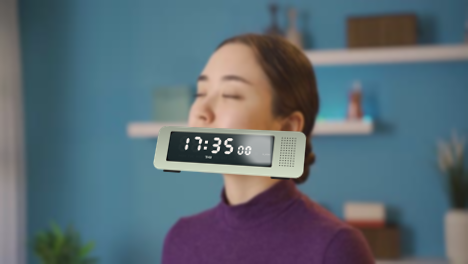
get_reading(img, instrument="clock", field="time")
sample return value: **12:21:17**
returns **17:35:00**
